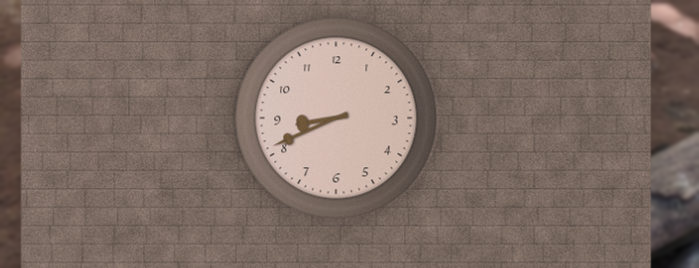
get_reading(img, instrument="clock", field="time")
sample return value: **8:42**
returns **8:41**
